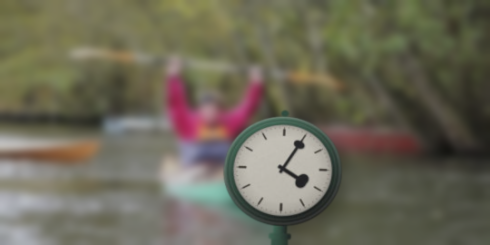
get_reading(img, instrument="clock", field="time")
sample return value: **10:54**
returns **4:05**
